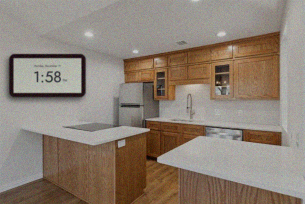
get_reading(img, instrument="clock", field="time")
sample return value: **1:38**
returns **1:58**
